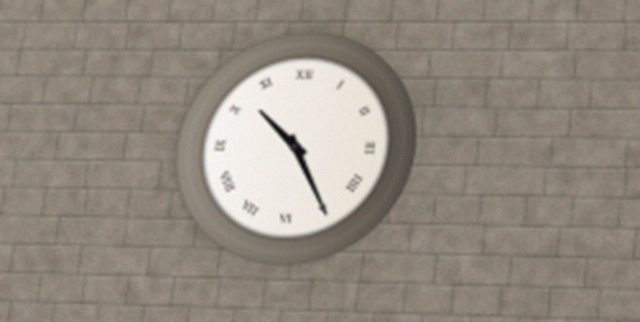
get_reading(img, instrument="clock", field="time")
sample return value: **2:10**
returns **10:25**
